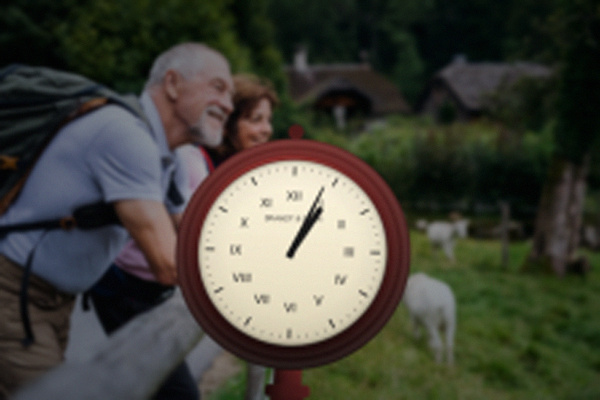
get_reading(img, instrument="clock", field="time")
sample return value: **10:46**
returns **1:04**
